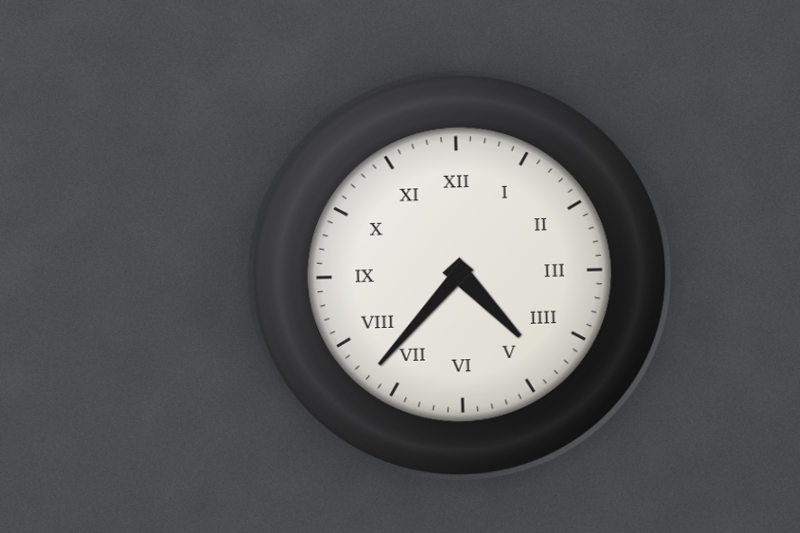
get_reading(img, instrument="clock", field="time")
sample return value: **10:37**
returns **4:37**
